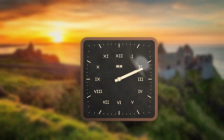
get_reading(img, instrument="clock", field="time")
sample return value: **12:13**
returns **2:11**
